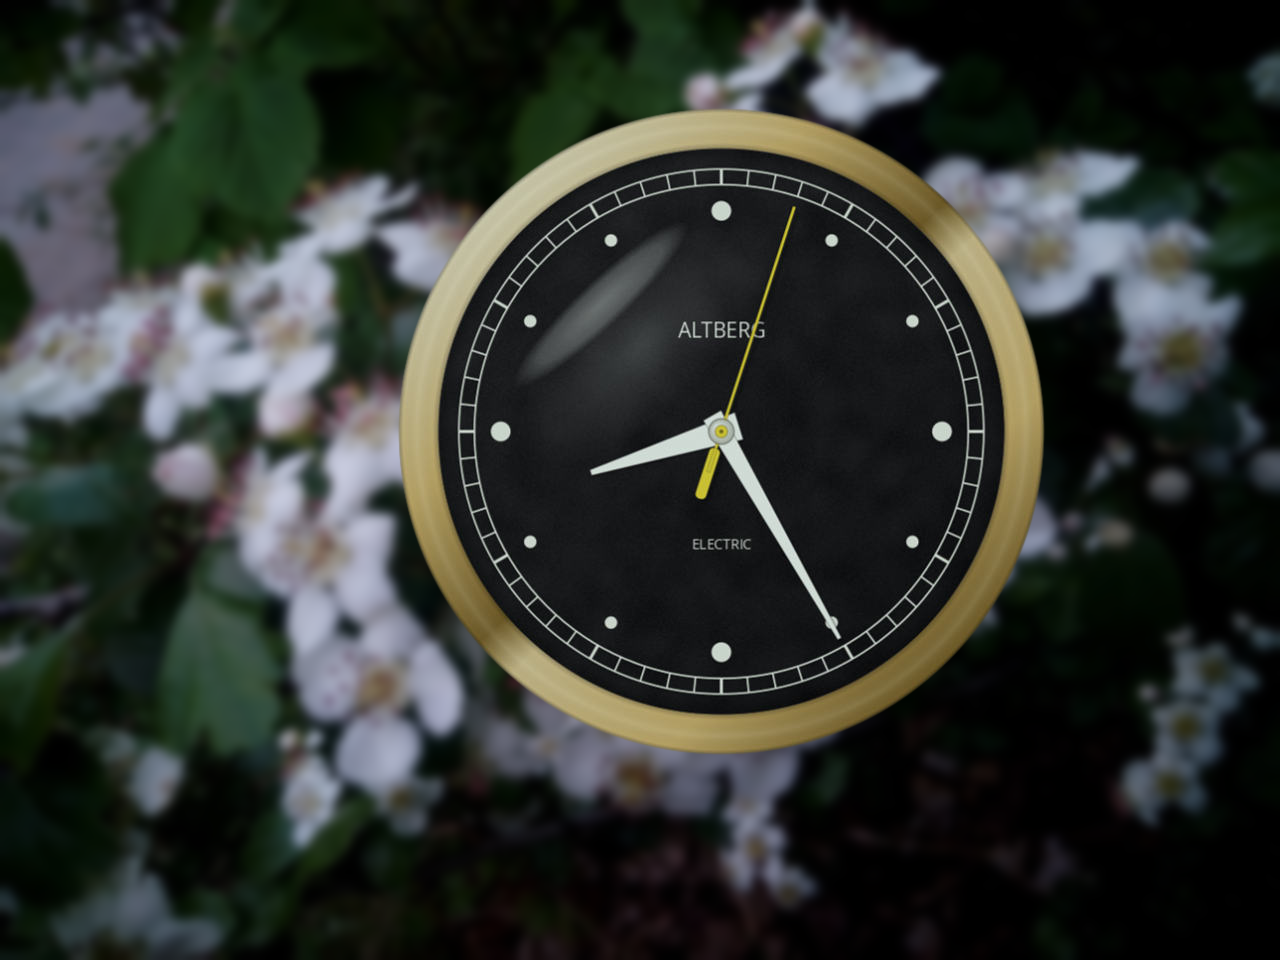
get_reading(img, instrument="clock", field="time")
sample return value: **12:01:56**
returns **8:25:03**
